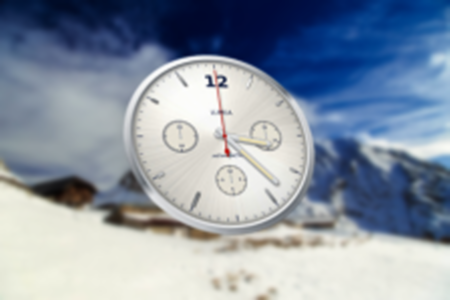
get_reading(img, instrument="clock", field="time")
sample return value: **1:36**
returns **3:23**
